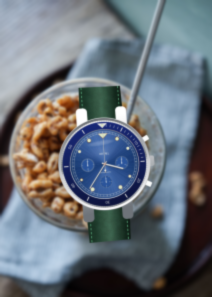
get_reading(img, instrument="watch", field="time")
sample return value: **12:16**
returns **3:36**
